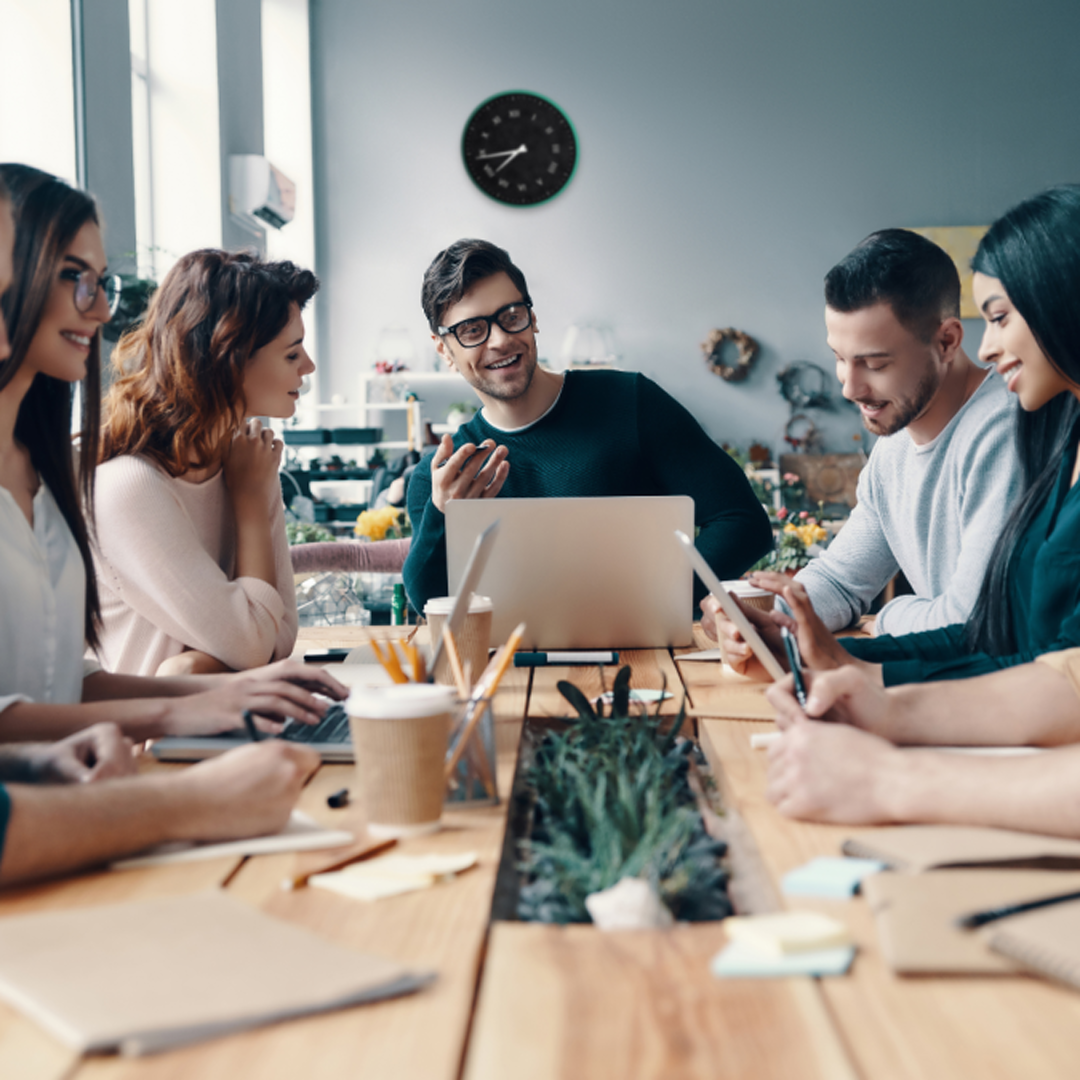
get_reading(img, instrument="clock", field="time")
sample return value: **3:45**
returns **7:44**
